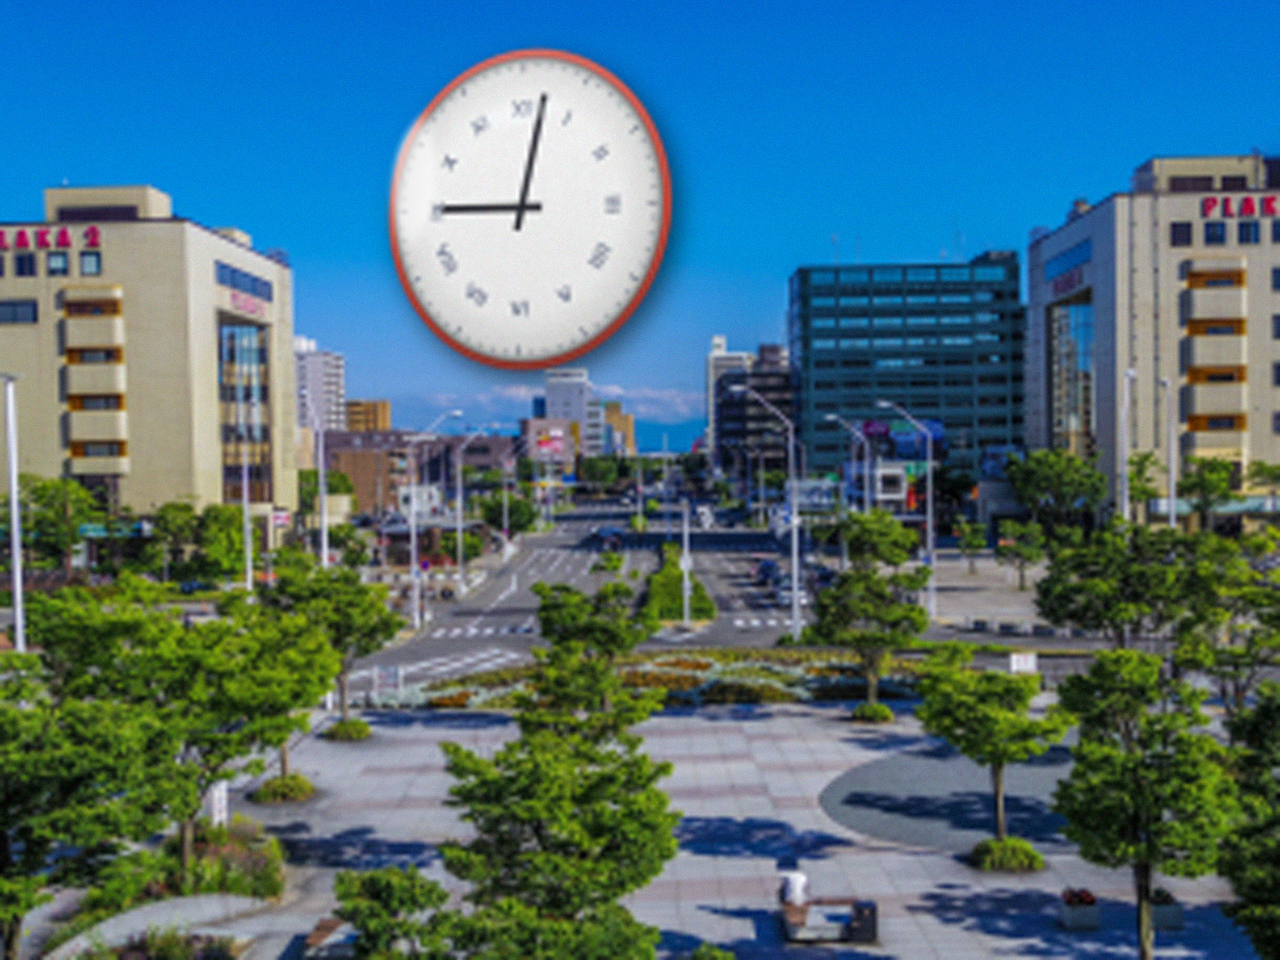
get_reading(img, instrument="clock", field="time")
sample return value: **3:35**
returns **9:02**
